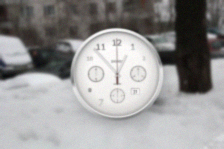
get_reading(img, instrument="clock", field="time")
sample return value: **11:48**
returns **12:53**
